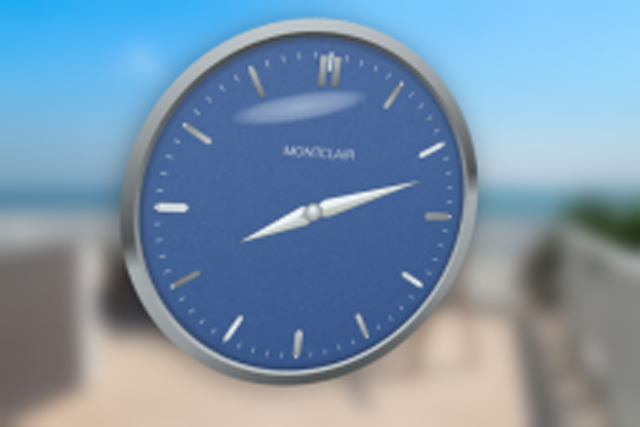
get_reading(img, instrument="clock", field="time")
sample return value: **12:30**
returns **8:12**
